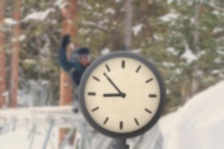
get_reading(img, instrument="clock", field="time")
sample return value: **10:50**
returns **8:53**
